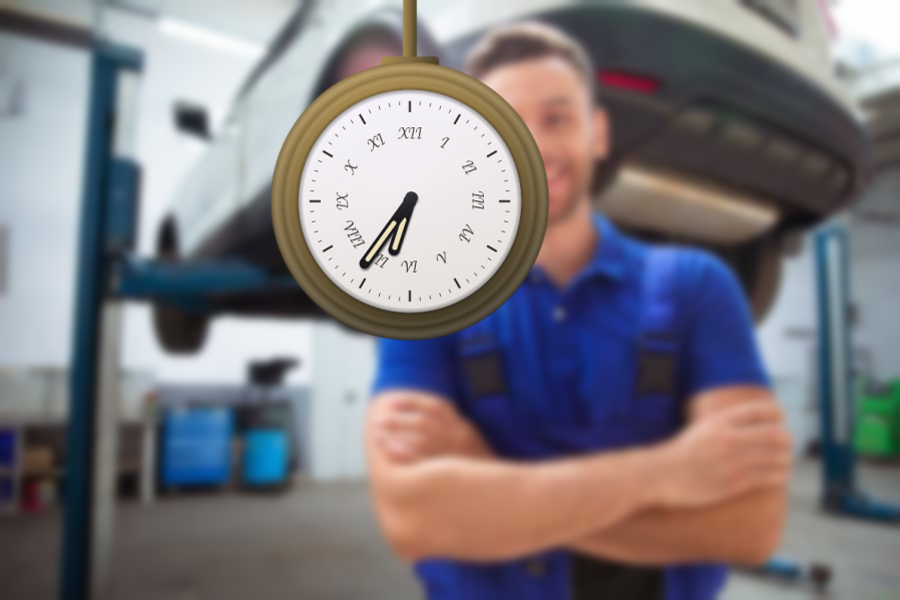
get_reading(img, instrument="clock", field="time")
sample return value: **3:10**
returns **6:36**
